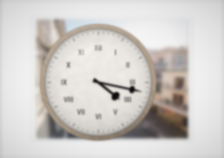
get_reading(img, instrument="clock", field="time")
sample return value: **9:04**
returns **4:17**
